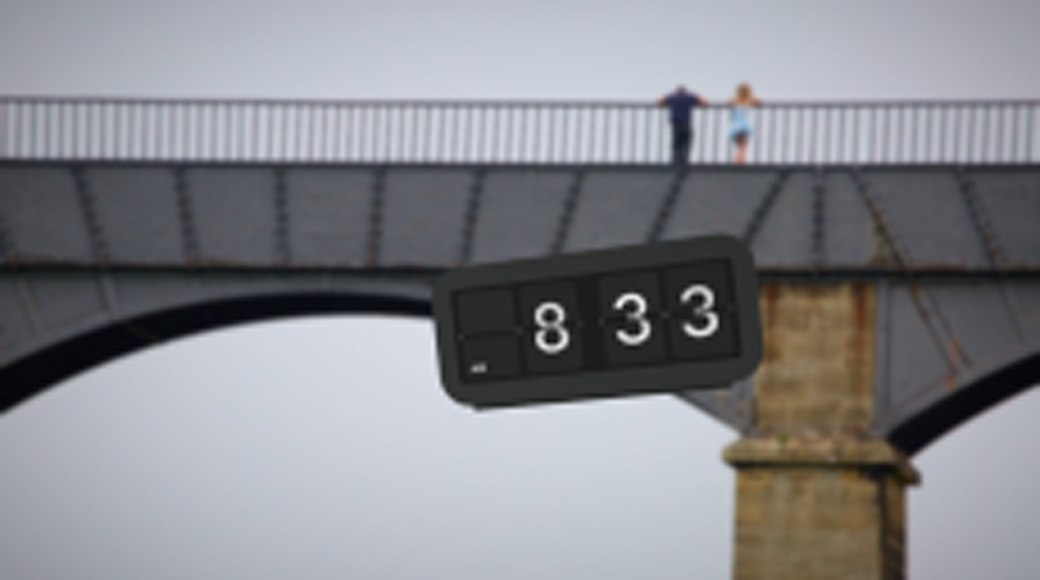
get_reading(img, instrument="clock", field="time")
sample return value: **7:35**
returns **8:33**
